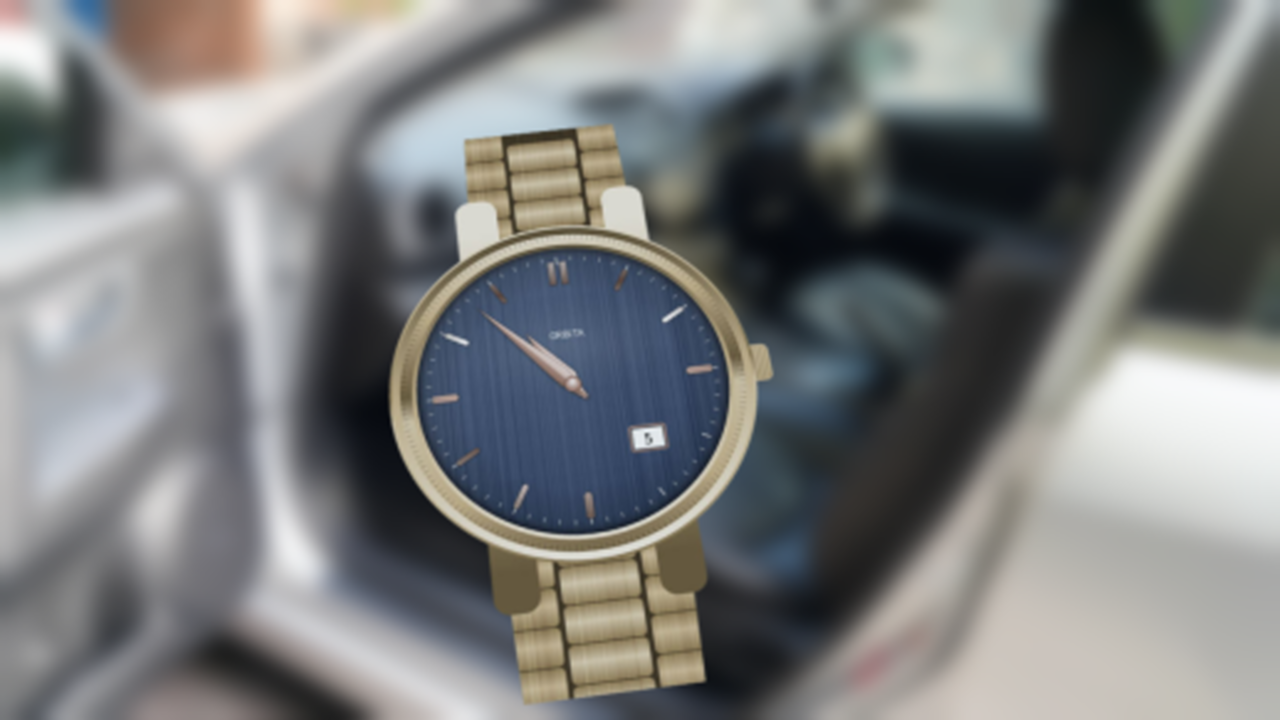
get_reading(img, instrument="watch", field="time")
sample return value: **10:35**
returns **10:53**
